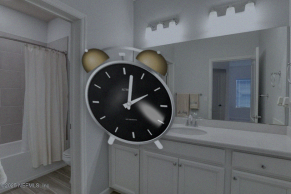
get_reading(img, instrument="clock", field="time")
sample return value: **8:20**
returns **2:02**
